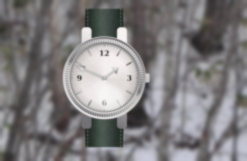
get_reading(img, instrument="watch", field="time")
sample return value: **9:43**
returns **1:49**
